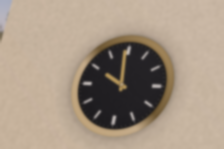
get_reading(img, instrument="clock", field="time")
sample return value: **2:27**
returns **9:59**
